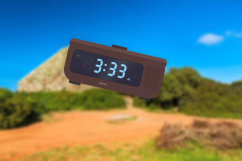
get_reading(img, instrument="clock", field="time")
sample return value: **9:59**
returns **3:33**
